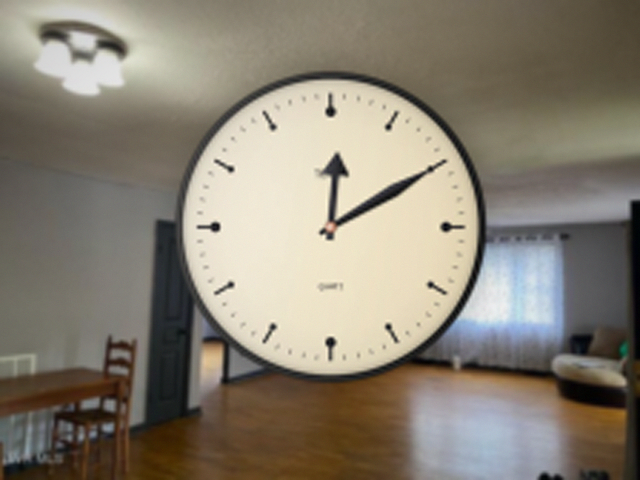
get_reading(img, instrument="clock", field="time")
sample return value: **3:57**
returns **12:10**
